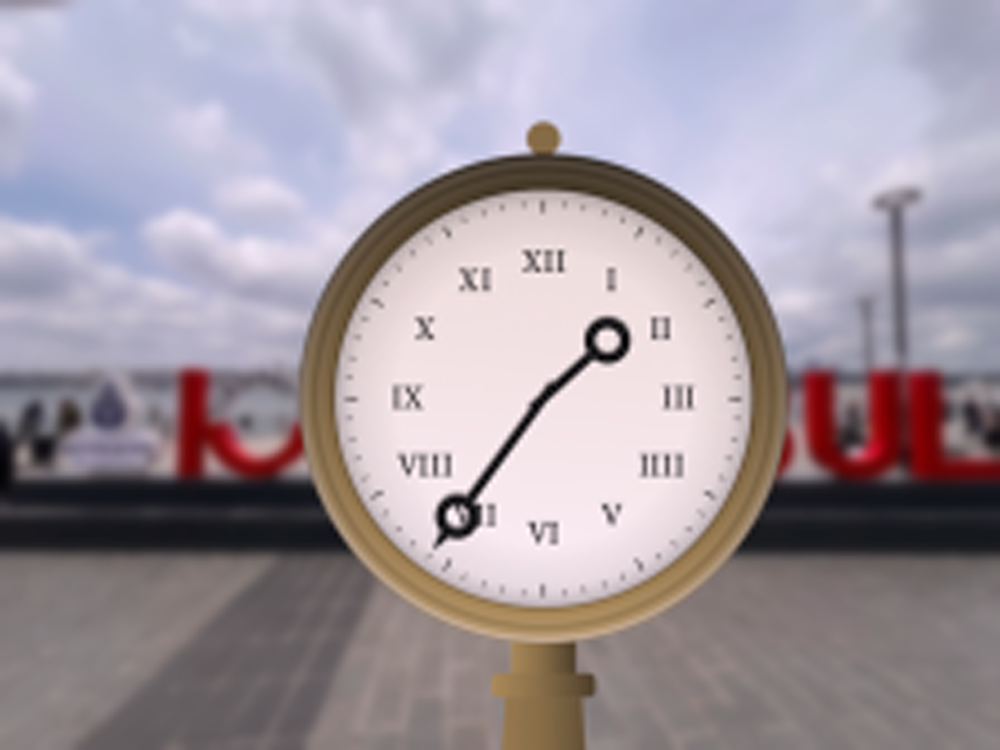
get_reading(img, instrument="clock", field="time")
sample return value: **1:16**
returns **1:36**
